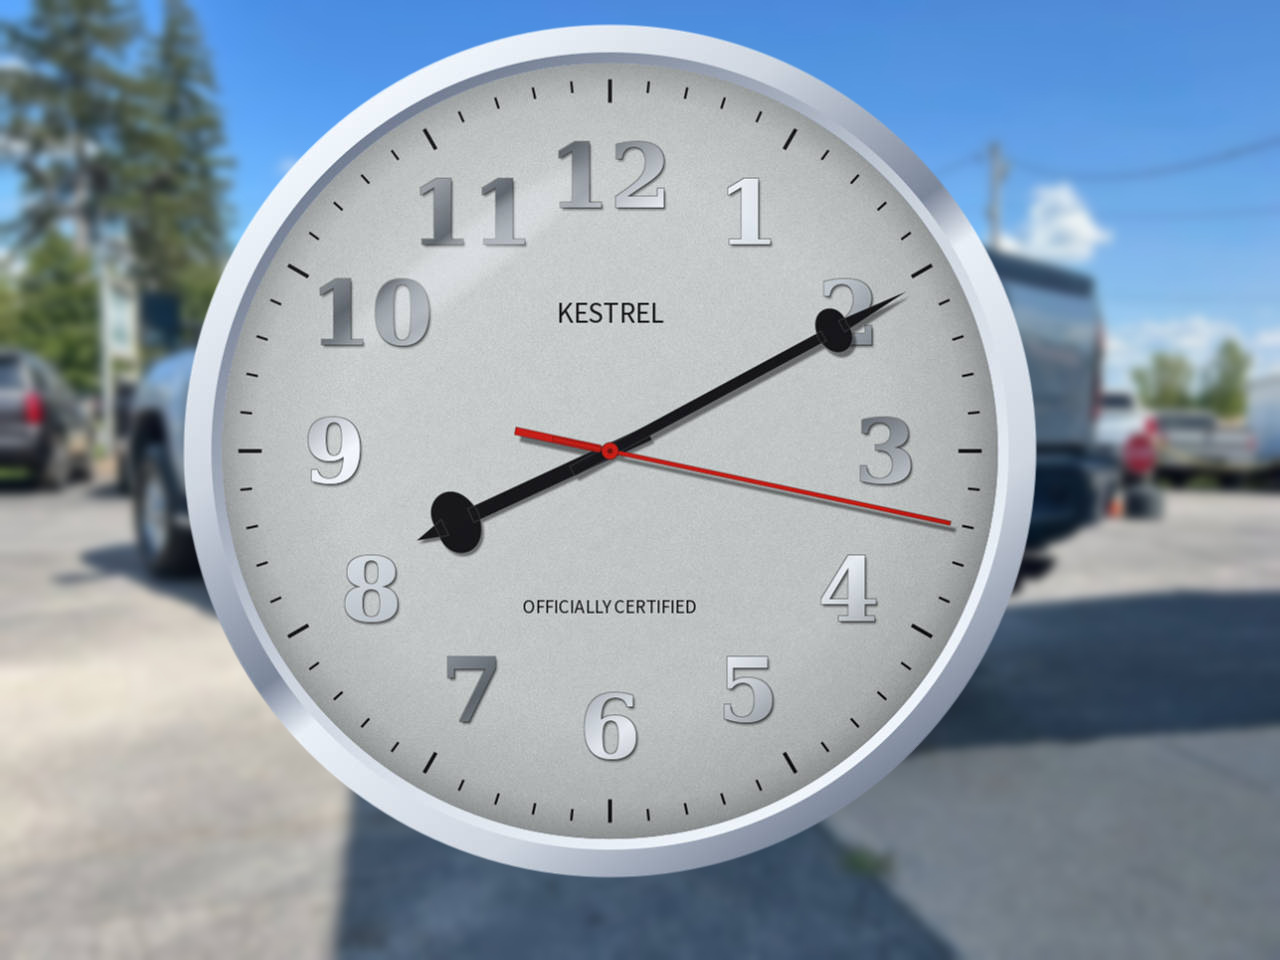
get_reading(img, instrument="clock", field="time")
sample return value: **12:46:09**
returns **8:10:17**
